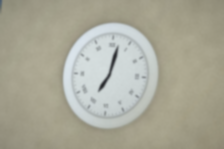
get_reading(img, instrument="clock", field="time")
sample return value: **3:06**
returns **7:02**
